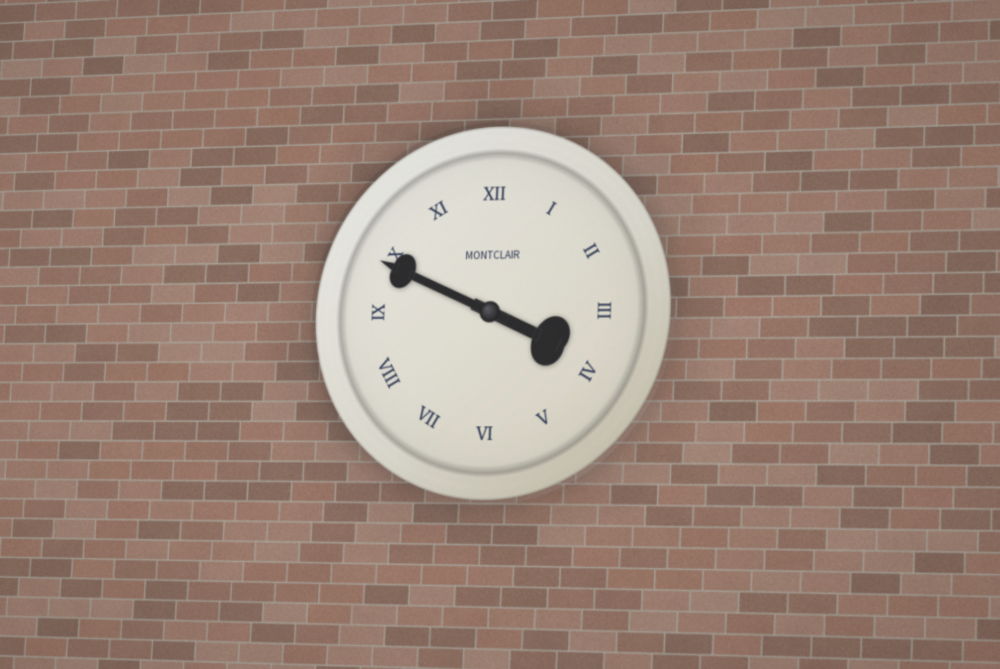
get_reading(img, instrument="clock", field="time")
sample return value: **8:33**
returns **3:49**
